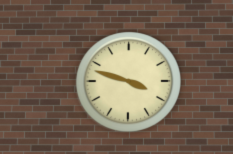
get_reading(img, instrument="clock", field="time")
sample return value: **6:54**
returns **3:48**
